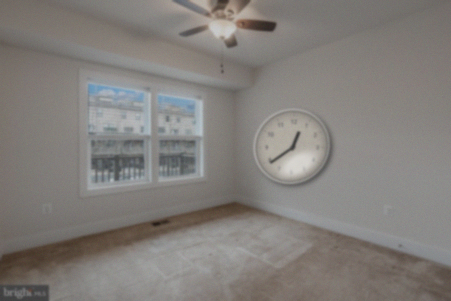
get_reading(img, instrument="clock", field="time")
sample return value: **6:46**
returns **12:39**
